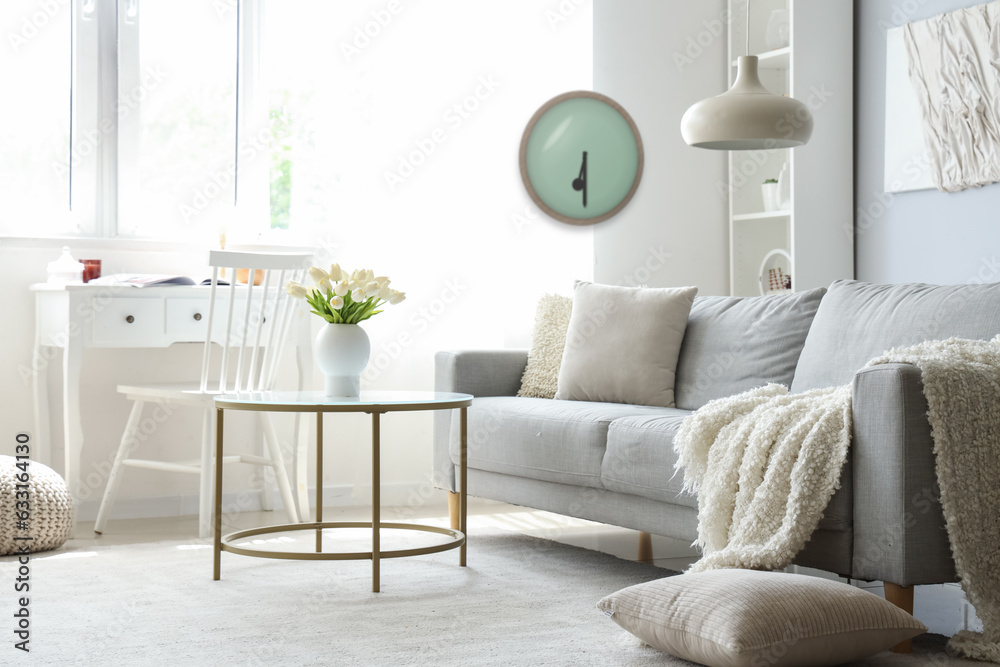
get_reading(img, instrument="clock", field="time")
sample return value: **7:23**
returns **6:30**
